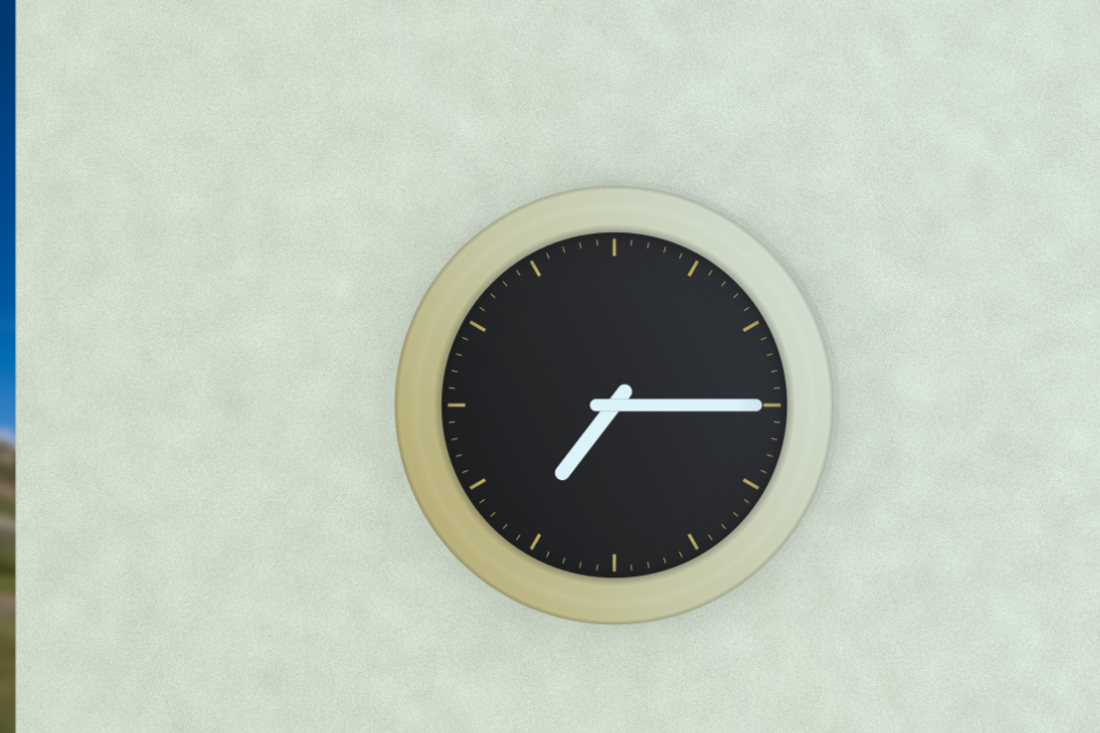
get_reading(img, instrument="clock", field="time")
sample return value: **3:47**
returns **7:15**
